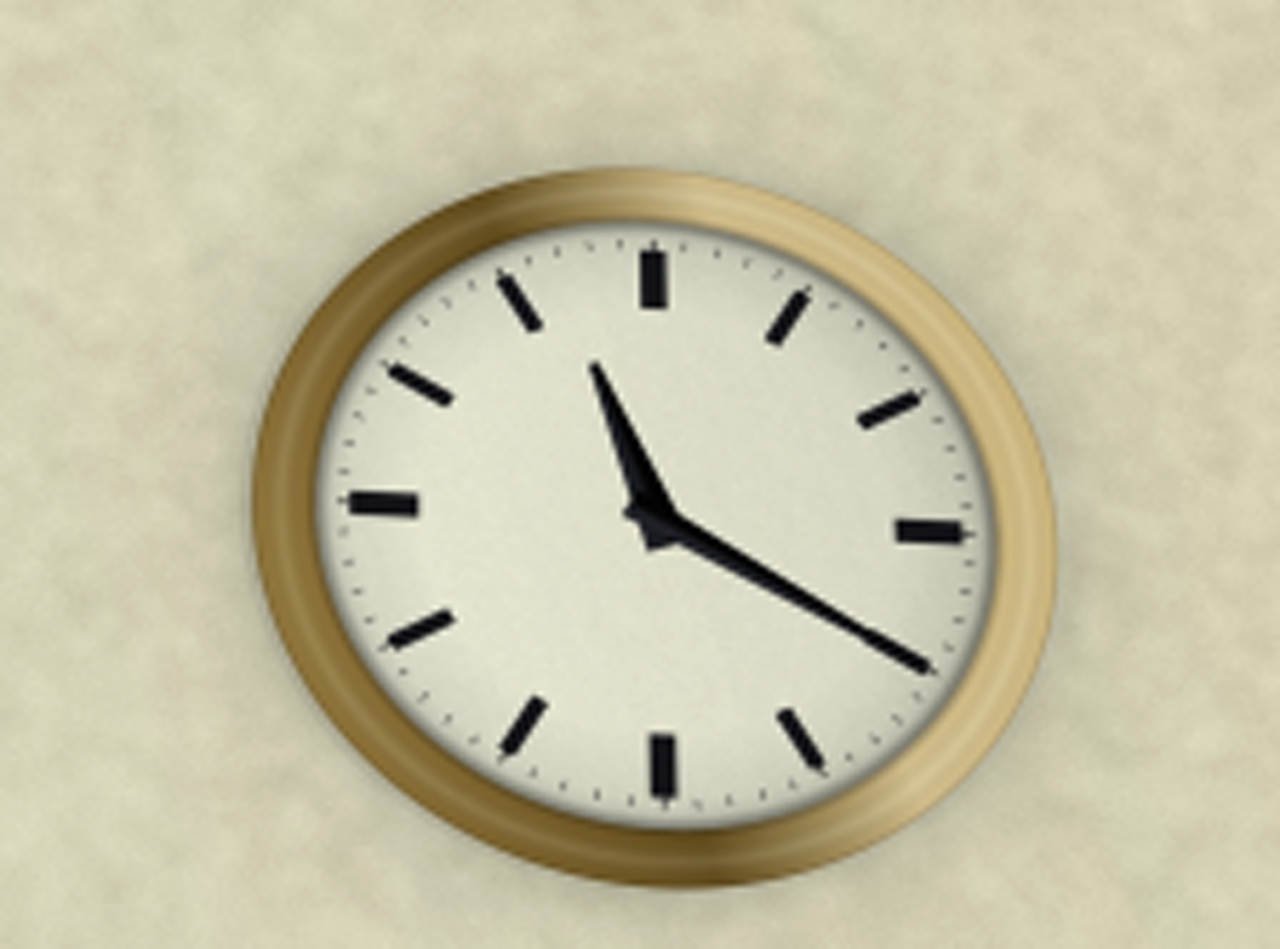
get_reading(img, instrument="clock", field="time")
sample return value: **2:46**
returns **11:20**
